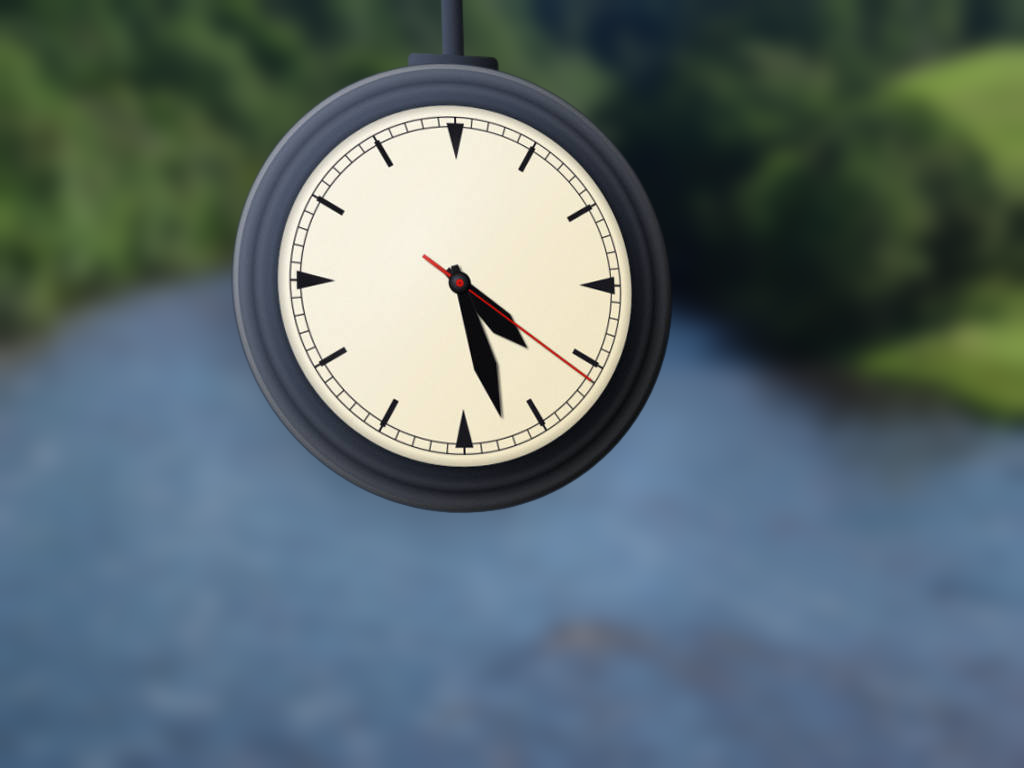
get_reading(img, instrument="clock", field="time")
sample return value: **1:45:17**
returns **4:27:21**
